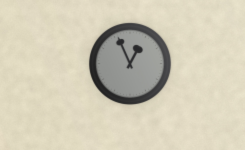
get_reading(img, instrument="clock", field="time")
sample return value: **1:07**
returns **12:56**
